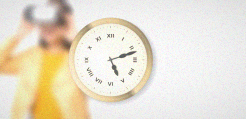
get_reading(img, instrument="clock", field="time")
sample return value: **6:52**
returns **5:12**
